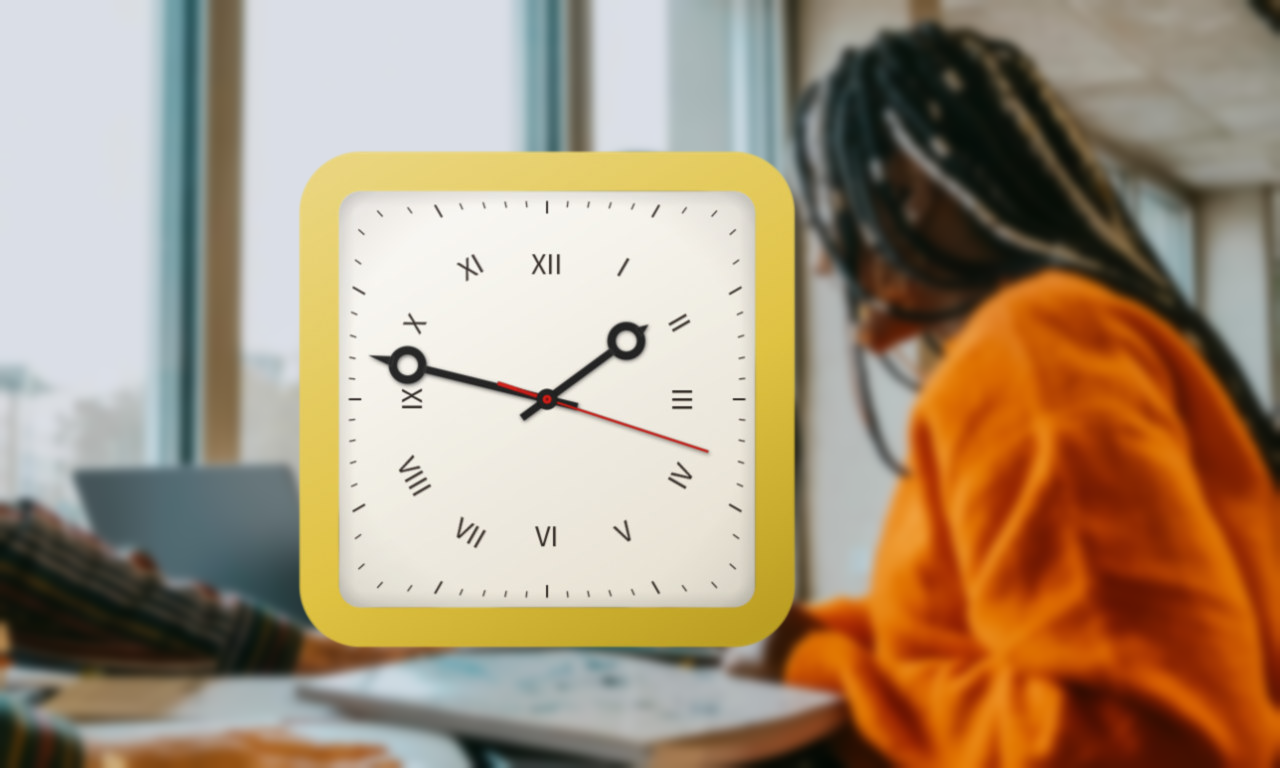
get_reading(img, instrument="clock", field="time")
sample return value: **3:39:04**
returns **1:47:18**
